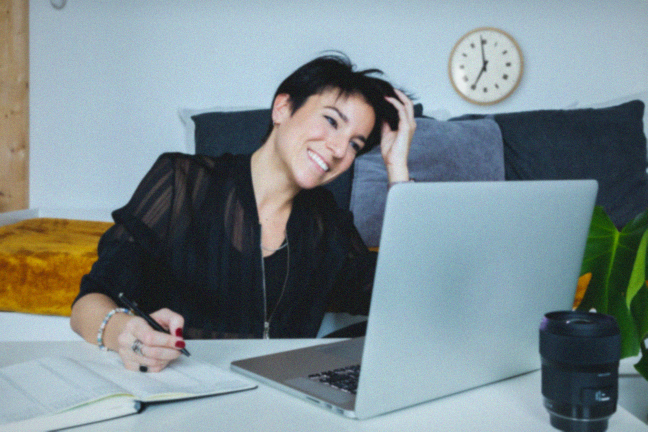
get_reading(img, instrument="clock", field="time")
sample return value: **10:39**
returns **6:59**
